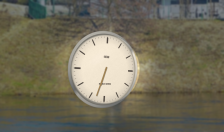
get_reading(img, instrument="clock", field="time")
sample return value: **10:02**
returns **6:33**
